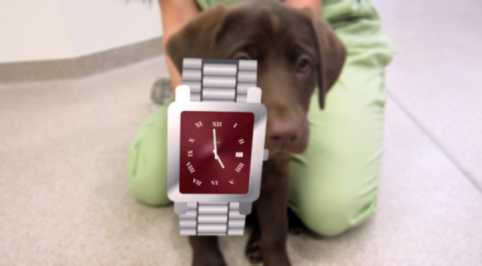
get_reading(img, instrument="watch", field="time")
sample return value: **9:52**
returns **4:59**
